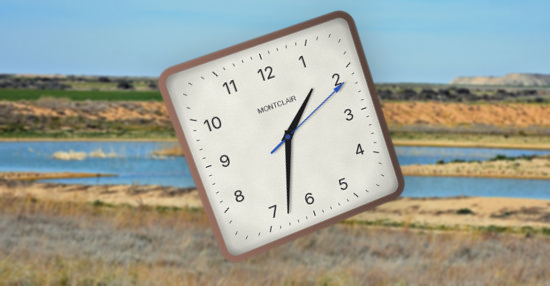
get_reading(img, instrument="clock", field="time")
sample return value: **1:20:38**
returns **1:33:11**
